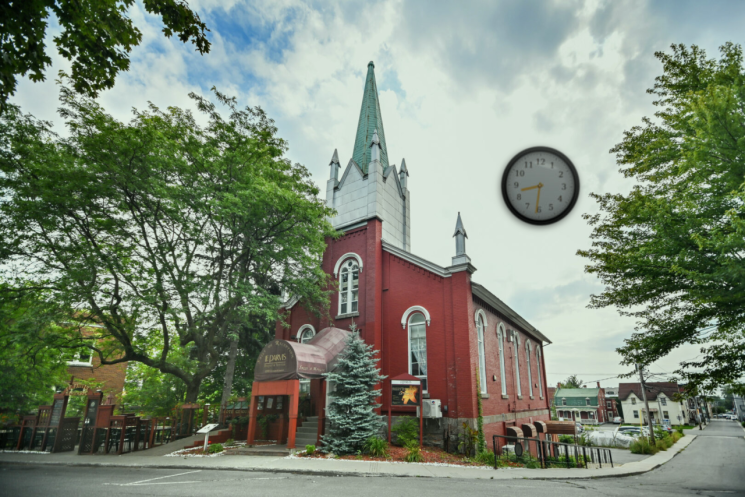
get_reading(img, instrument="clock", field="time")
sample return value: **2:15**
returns **8:31**
